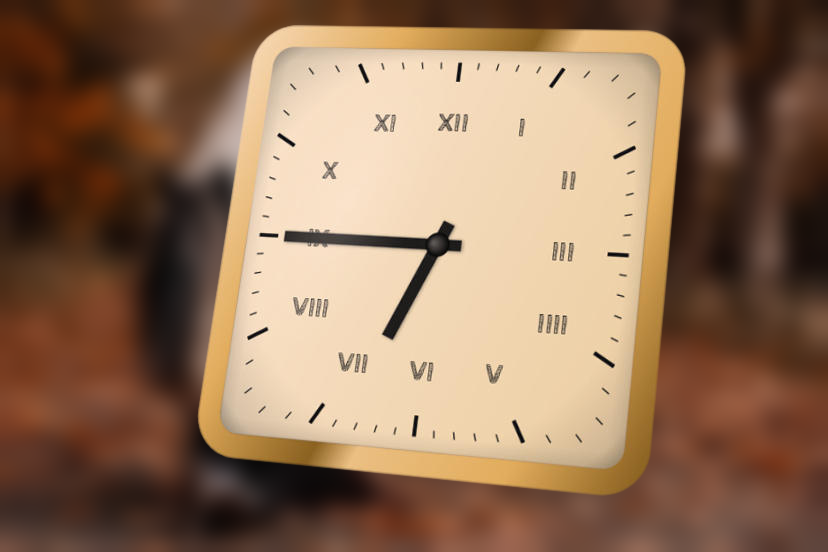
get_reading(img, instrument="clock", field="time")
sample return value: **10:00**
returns **6:45**
